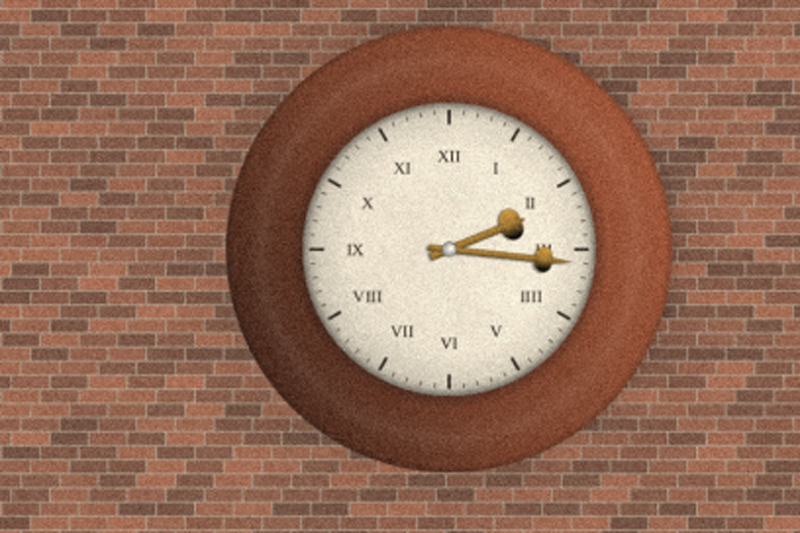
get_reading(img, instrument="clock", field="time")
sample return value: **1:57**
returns **2:16**
